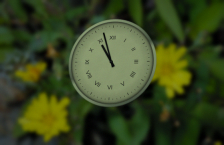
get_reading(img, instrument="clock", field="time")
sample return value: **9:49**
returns **10:57**
